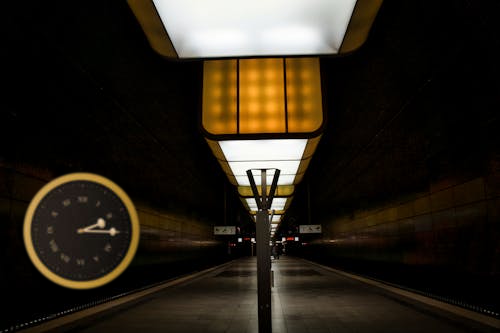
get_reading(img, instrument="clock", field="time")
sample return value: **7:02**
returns **2:15**
